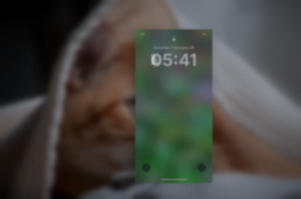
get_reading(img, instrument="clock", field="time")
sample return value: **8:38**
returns **5:41**
